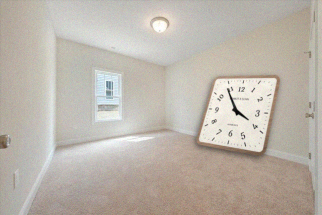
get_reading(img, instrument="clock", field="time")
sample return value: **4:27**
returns **3:54**
